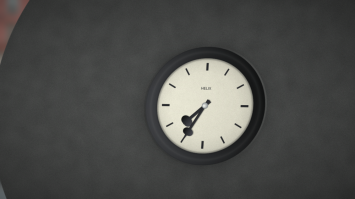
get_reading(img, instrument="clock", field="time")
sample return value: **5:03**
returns **7:35**
